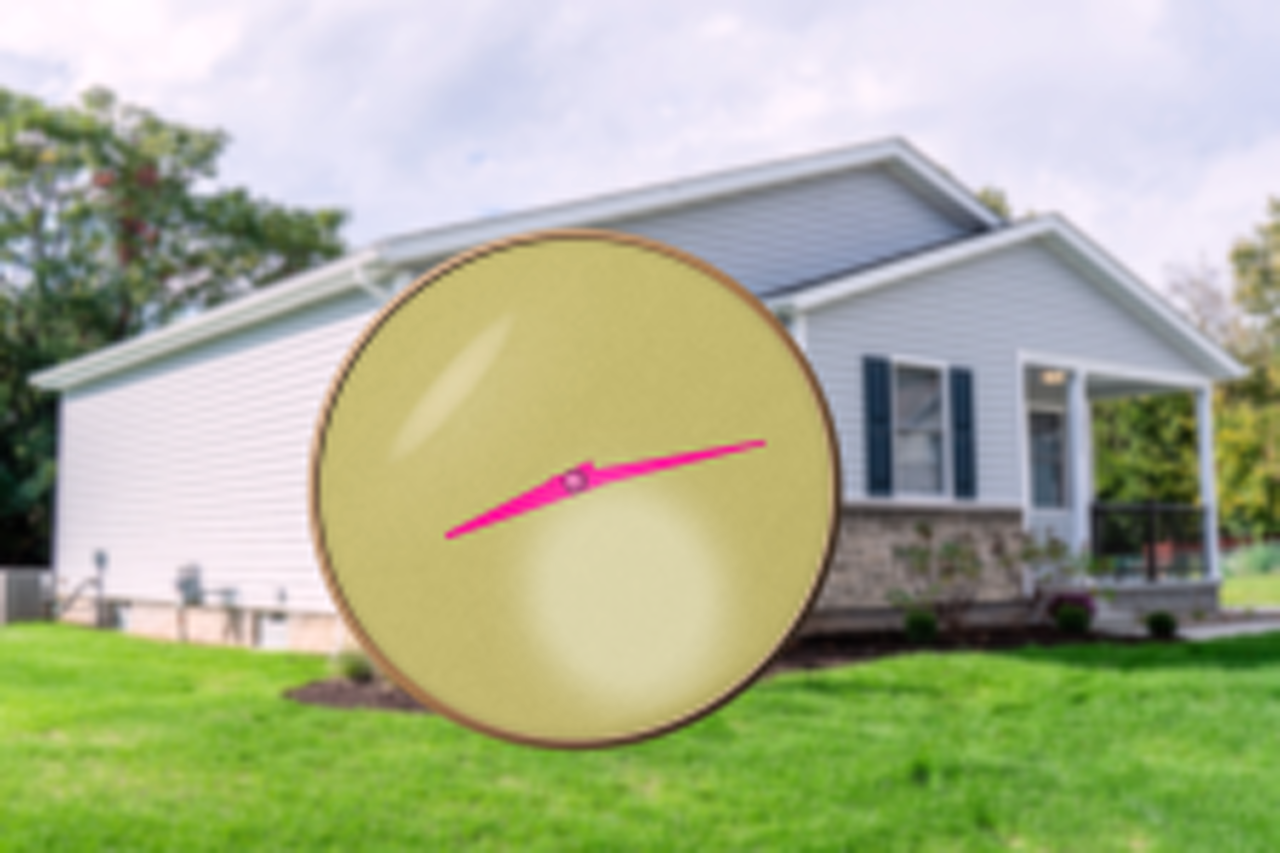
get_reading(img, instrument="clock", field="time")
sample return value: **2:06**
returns **8:13**
